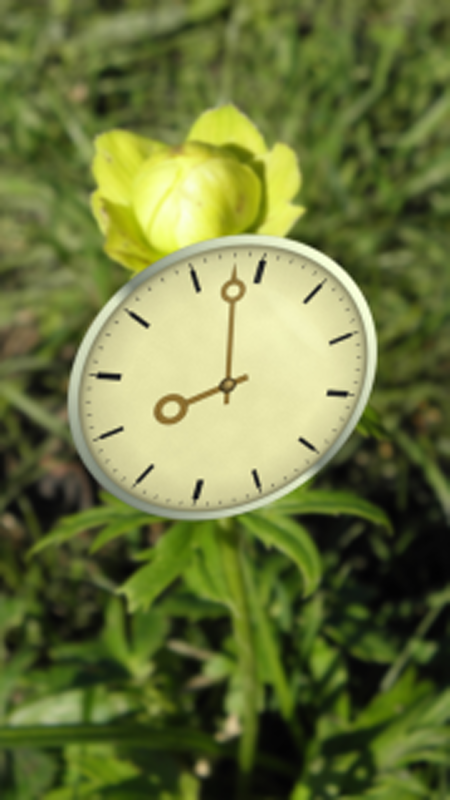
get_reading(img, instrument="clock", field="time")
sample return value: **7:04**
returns **7:58**
